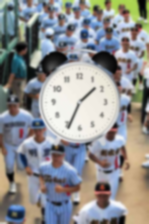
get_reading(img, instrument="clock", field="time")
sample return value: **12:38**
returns **1:34**
